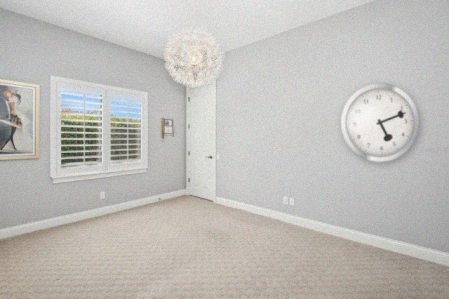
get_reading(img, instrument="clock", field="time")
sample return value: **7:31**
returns **5:12**
